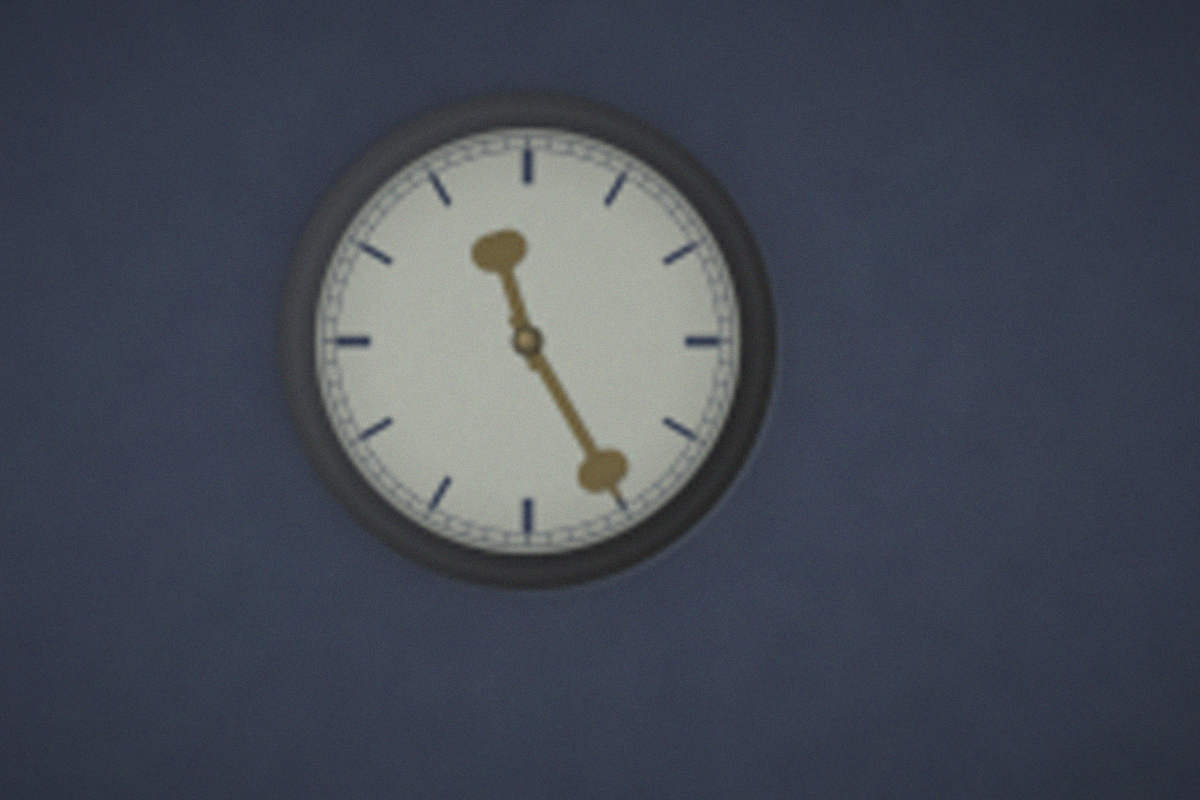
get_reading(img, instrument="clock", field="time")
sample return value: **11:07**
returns **11:25**
